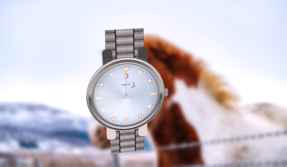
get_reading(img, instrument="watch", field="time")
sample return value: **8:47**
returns **1:00**
